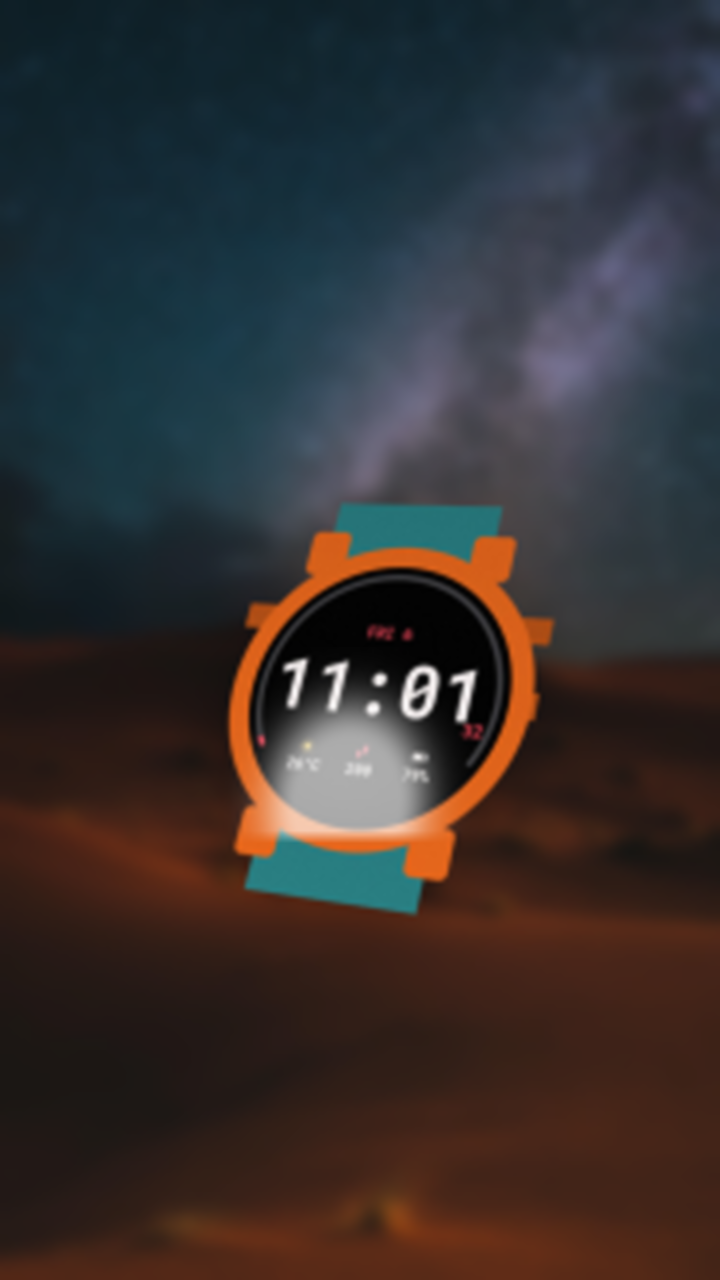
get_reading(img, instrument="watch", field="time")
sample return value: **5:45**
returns **11:01**
